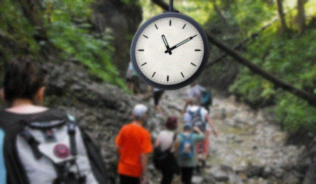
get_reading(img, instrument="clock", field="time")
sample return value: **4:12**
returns **11:10**
